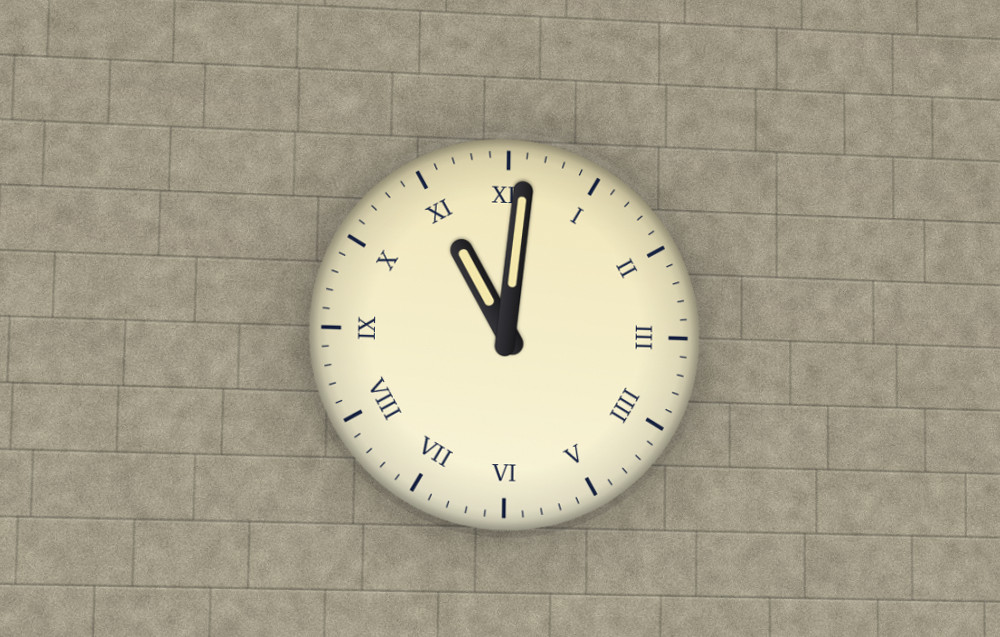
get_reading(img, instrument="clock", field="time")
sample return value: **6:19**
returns **11:01**
